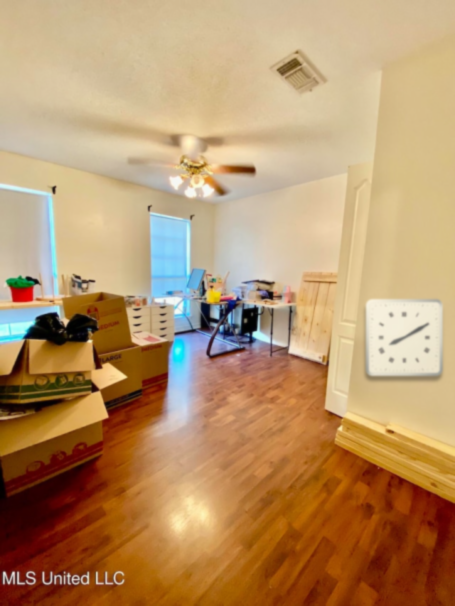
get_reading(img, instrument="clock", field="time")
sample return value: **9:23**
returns **8:10**
